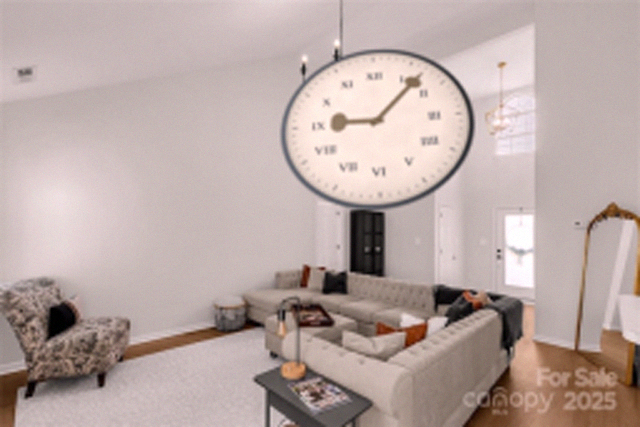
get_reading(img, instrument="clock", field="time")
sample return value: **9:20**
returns **9:07**
